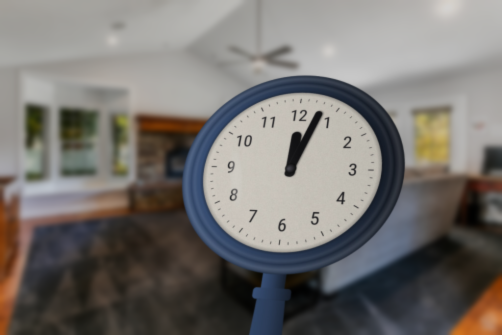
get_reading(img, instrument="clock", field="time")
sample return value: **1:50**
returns **12:03**
